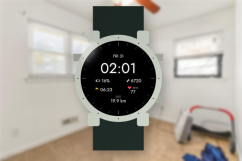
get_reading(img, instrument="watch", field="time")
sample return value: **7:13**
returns **2:01**
